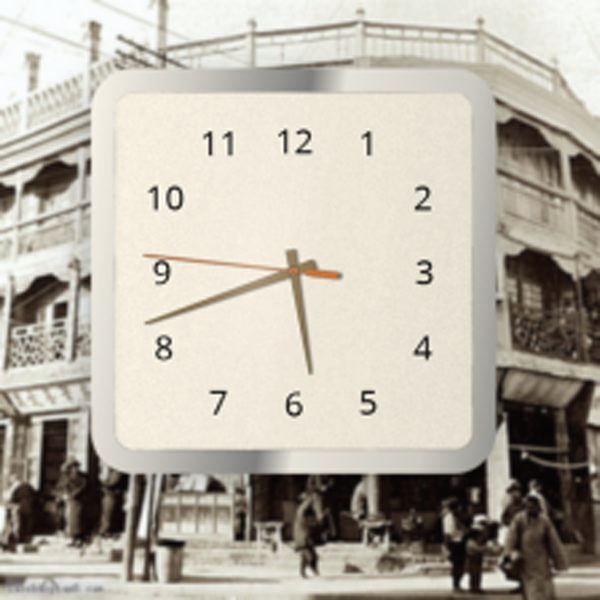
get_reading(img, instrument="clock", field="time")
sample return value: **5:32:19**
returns **5:41:46**
